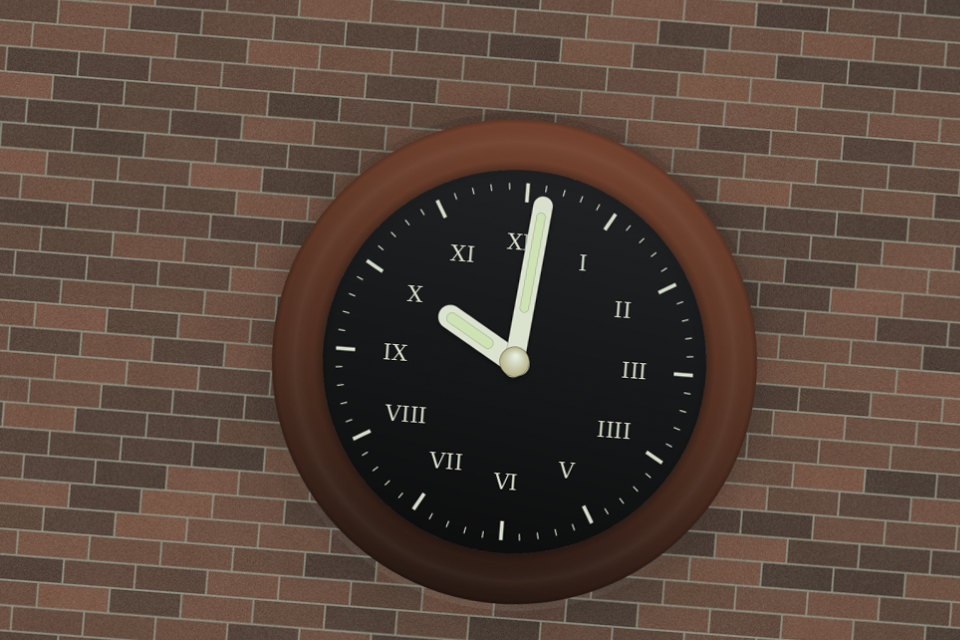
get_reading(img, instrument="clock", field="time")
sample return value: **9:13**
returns **10:01**
